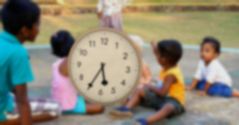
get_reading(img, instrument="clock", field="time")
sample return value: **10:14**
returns **5:35**
